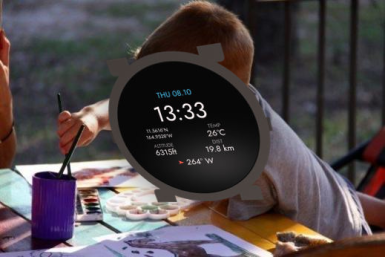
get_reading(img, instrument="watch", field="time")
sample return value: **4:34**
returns **13:33**
